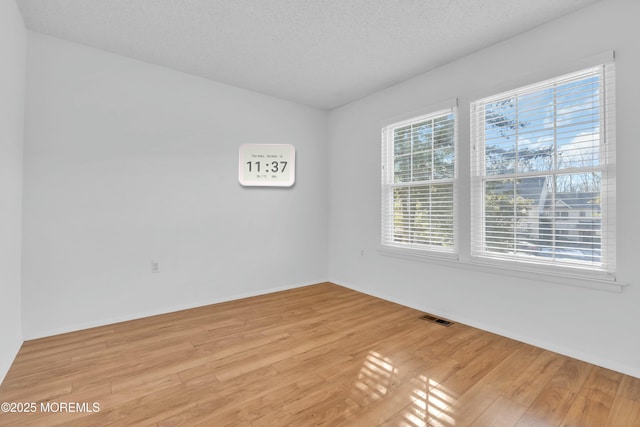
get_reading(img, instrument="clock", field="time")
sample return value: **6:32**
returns **11:37**
